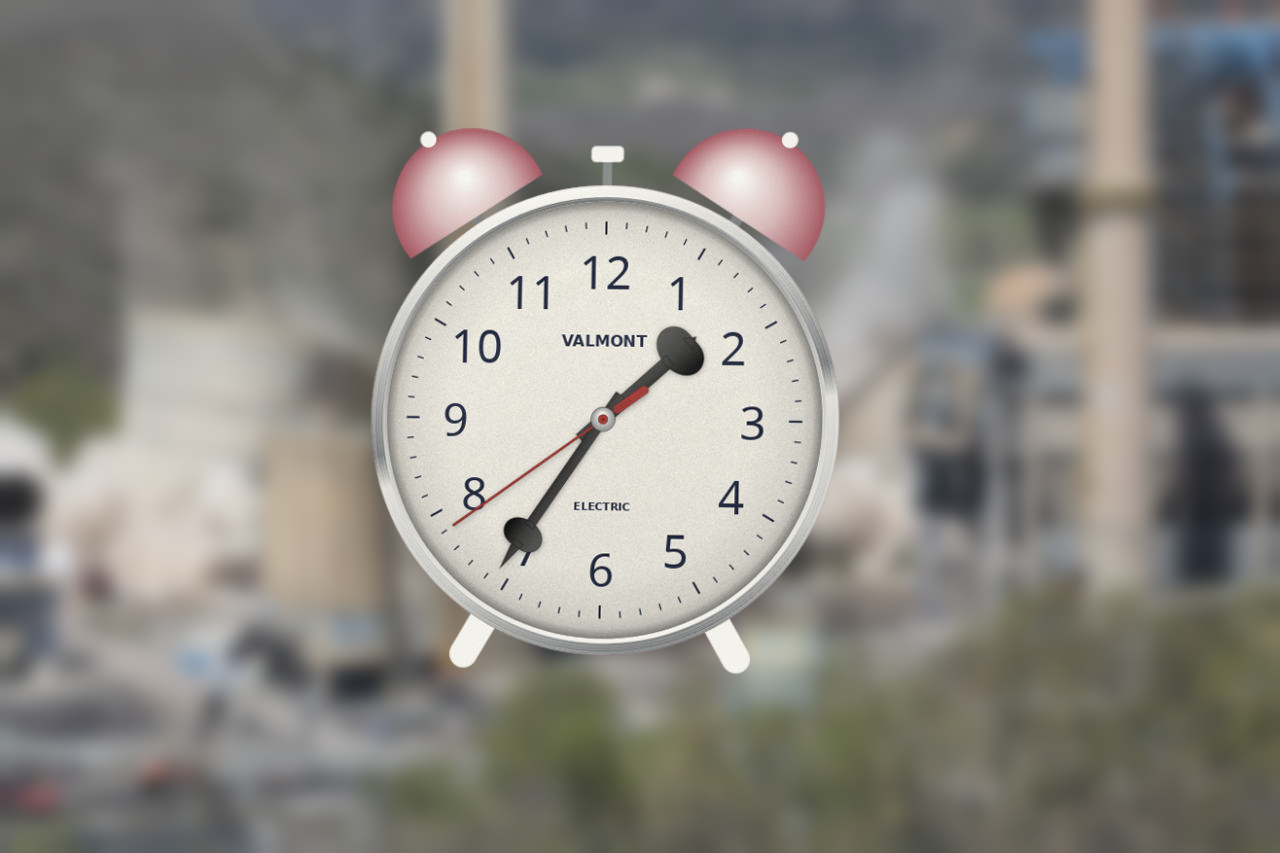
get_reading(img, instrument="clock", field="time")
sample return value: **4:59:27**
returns **1:35:39**
